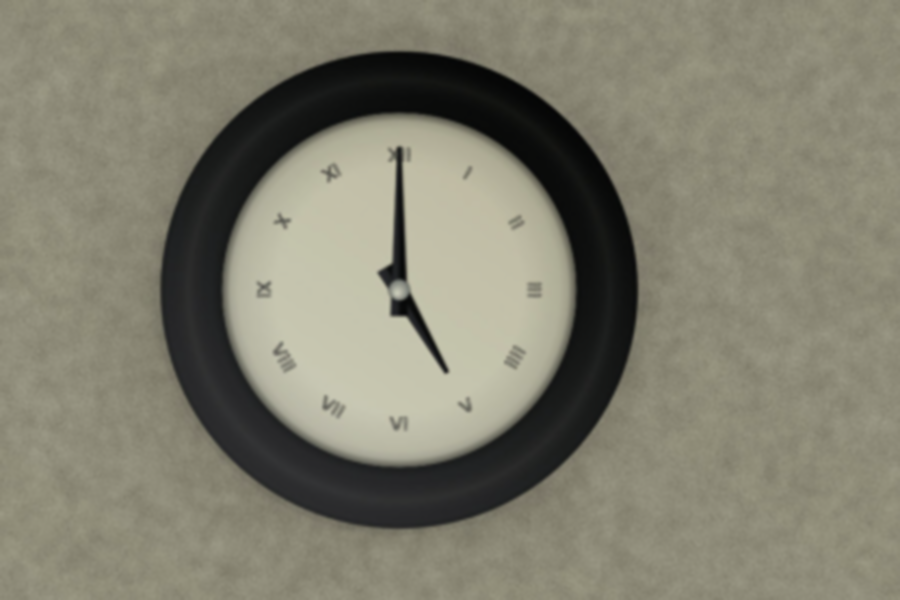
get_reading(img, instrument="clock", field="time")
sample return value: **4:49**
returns **5:00**
